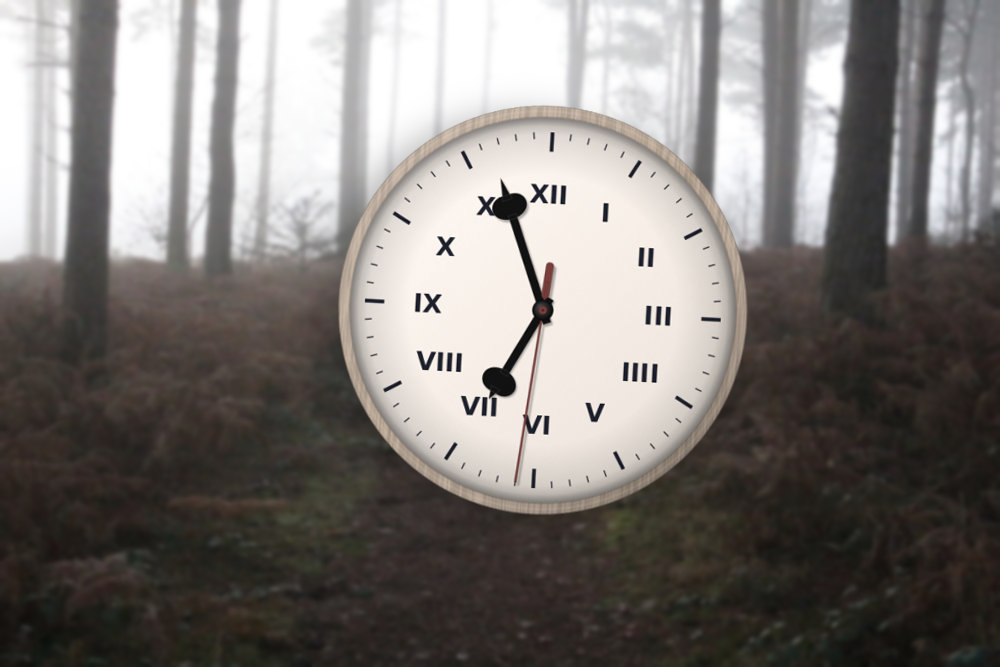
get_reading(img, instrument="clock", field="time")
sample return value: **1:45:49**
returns **6:56:31**
